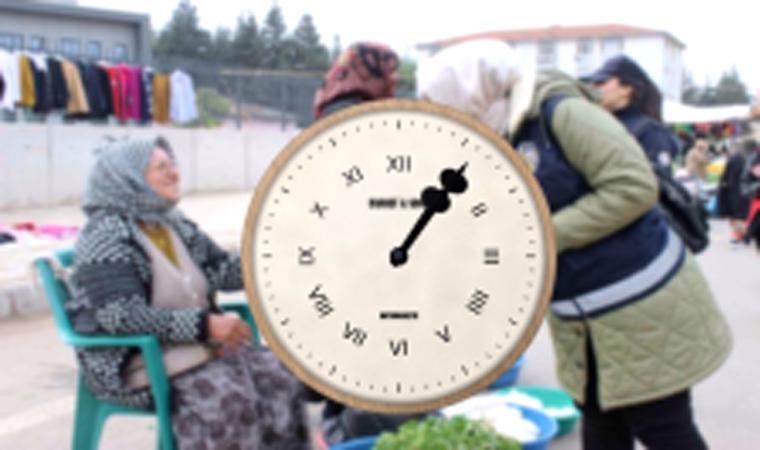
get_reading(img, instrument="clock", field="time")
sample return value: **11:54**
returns **1:06**
